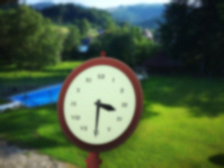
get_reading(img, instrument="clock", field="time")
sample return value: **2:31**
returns **3:30**
